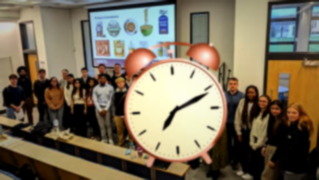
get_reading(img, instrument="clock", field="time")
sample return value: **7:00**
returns **7:11**
